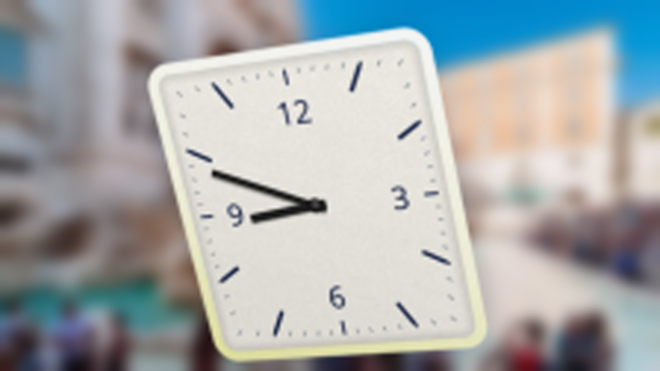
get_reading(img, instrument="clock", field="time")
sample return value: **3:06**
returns **8:49**
